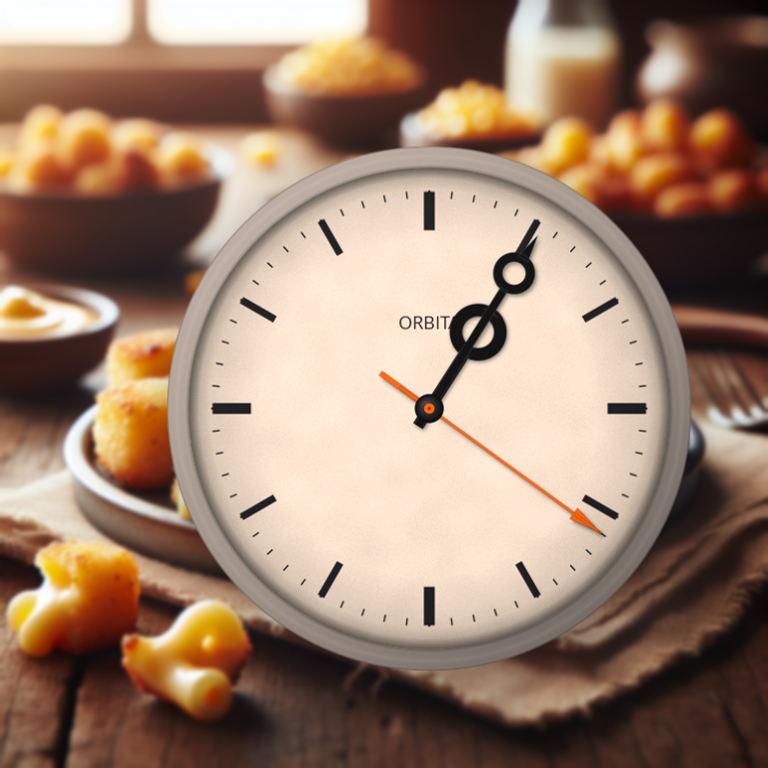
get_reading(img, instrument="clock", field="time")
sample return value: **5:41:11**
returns **1:05:21**
